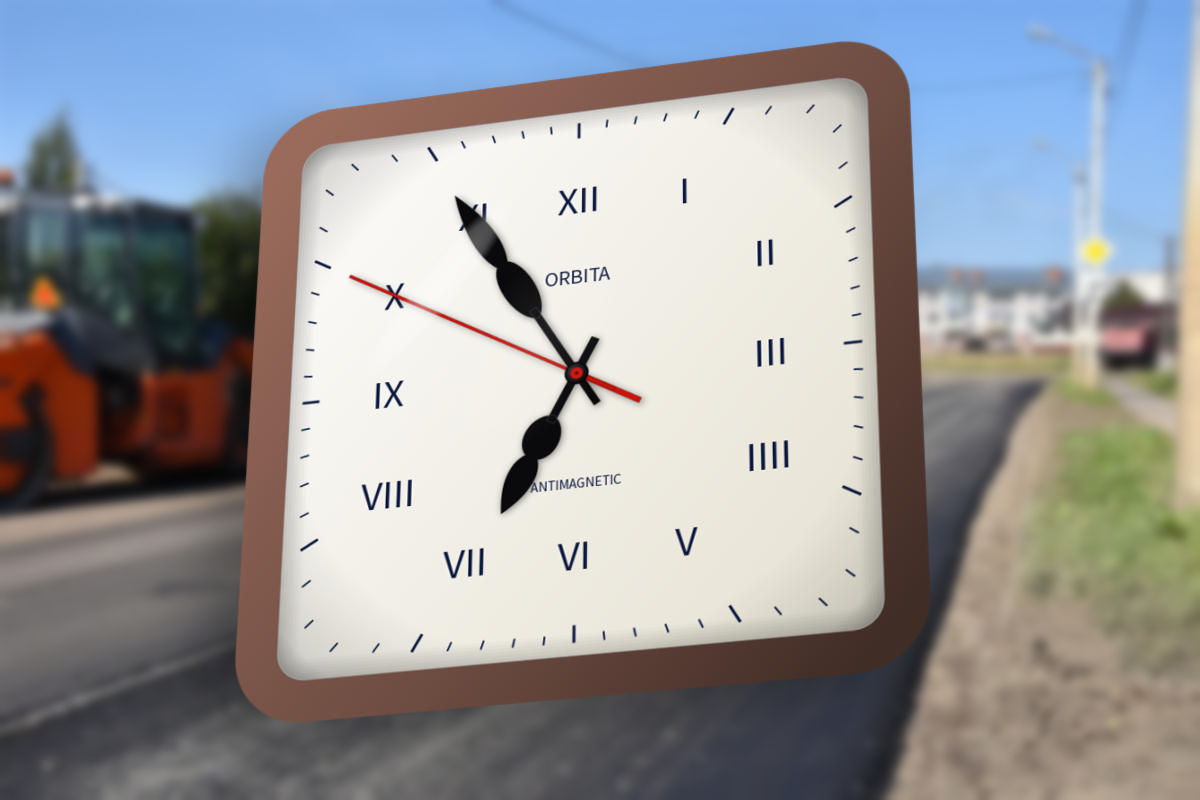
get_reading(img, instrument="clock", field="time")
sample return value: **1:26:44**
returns **6:54:50**
